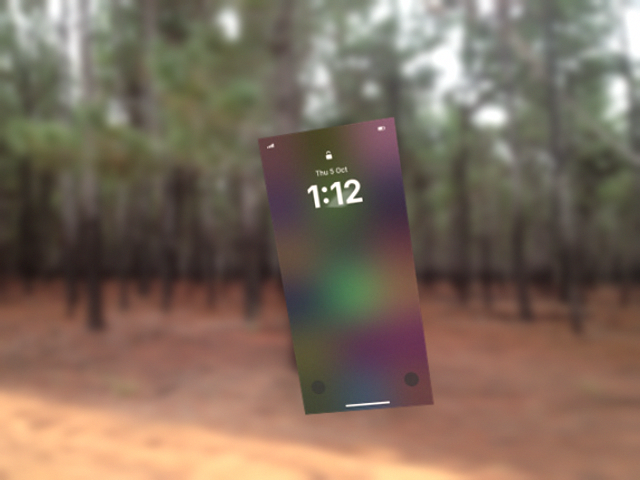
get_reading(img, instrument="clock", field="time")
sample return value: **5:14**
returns **1:12**
